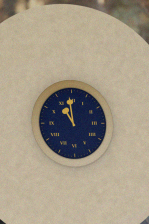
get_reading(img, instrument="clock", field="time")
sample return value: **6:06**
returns **10:59**
